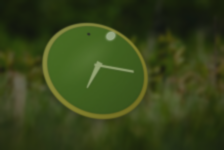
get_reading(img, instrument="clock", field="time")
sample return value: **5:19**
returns **7:18**
